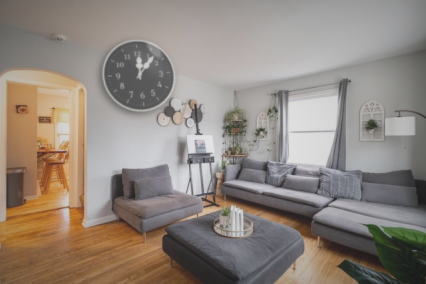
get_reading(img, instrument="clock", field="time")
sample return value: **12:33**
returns **12:07**
